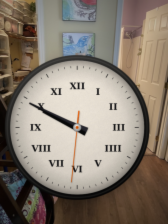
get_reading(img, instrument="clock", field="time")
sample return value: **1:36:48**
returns **9:49:31**
